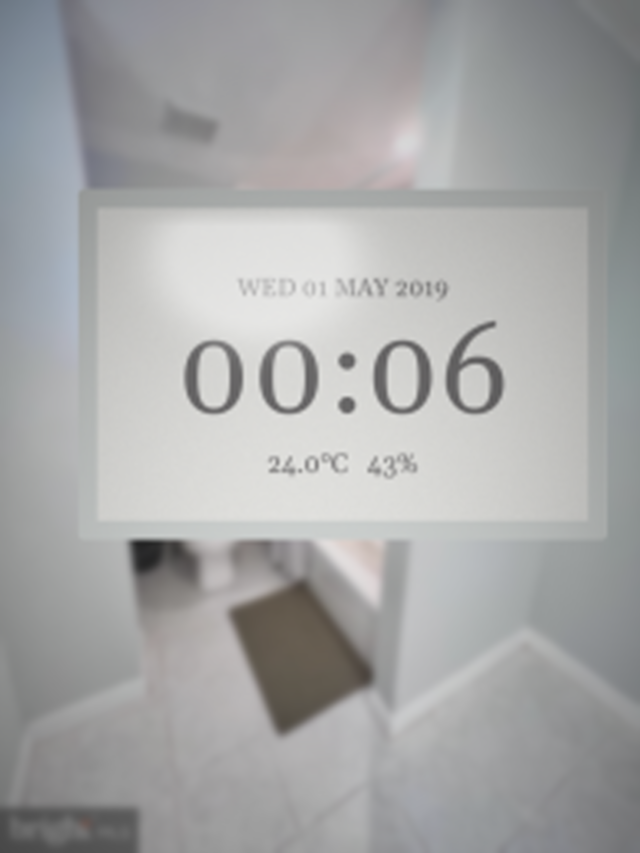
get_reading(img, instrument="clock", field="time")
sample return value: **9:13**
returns **0:06**
